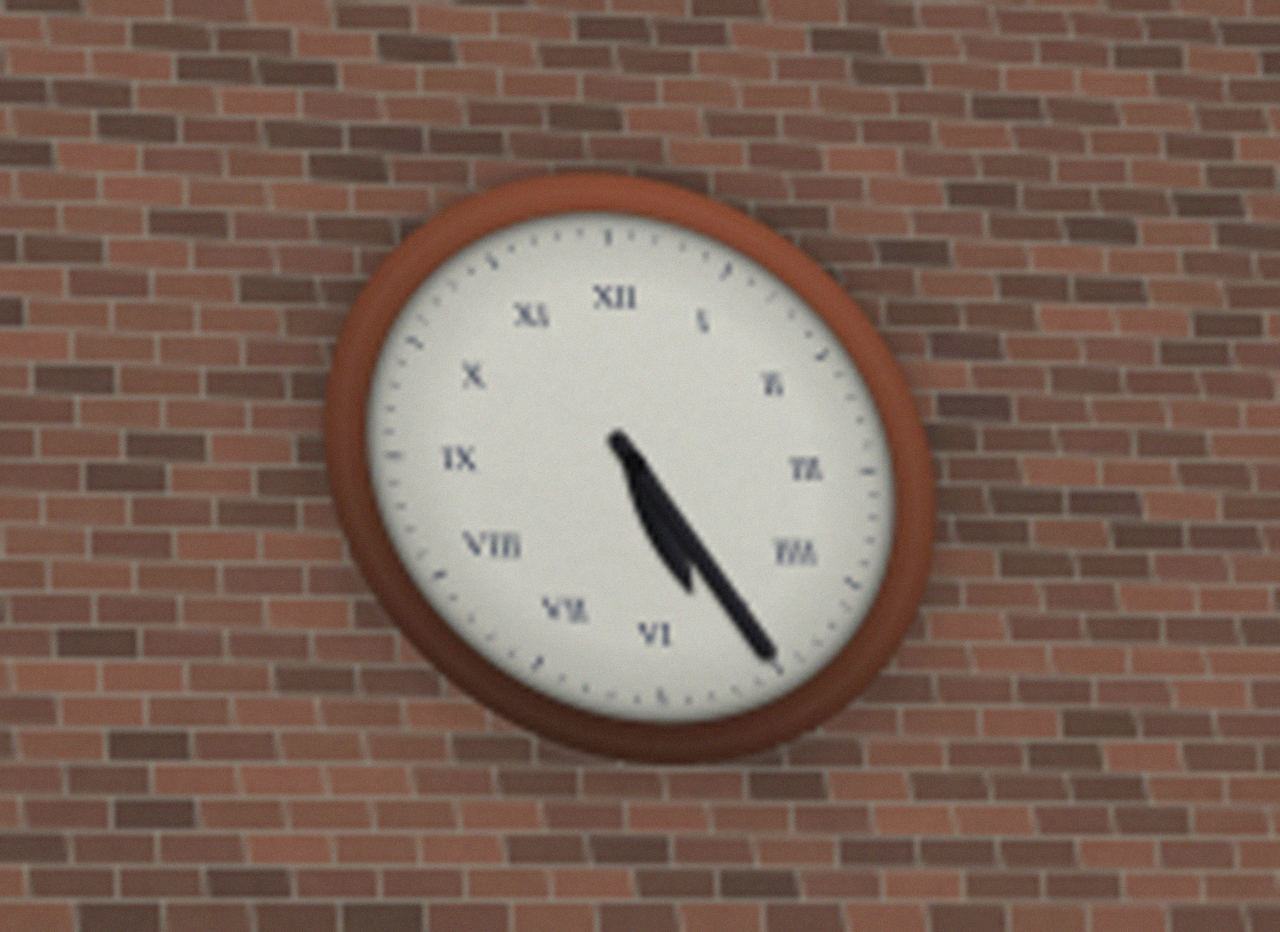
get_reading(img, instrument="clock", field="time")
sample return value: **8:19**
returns **5:25**
